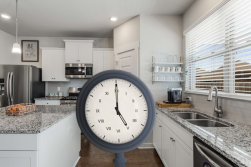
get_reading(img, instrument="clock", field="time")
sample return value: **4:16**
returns **5:00**
